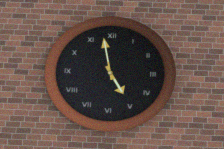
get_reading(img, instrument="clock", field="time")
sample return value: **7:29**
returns **4:58**
